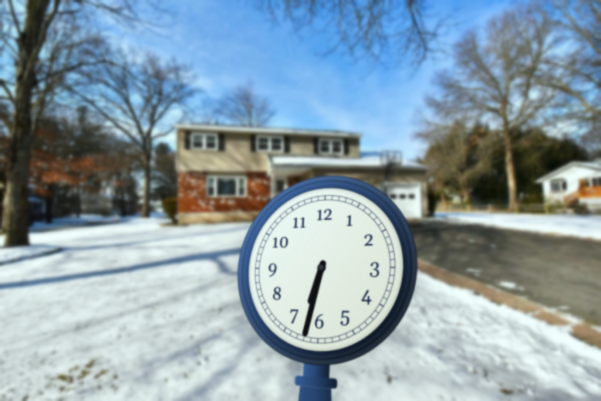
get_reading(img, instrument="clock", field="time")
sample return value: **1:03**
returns **6:32**
